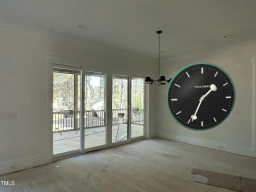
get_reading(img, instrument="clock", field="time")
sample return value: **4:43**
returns **1:34**
